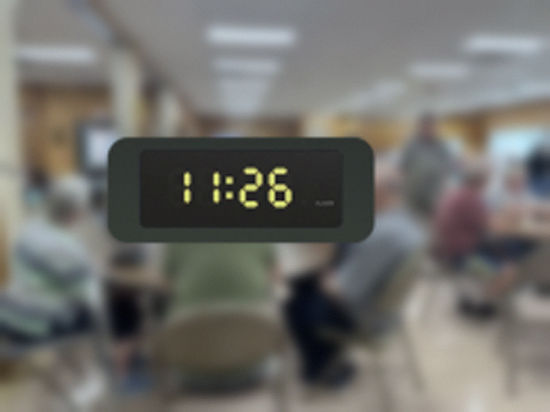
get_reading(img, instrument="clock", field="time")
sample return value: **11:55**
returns **11:26**
